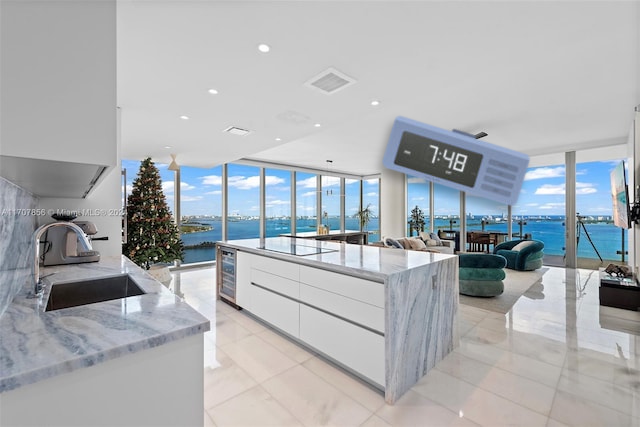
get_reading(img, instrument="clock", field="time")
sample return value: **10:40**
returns **7:48**
